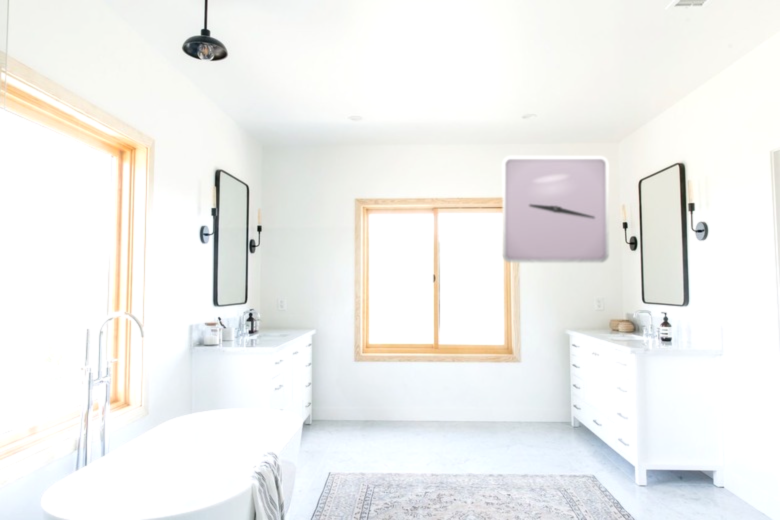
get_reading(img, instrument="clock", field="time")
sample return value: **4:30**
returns **9:17**
